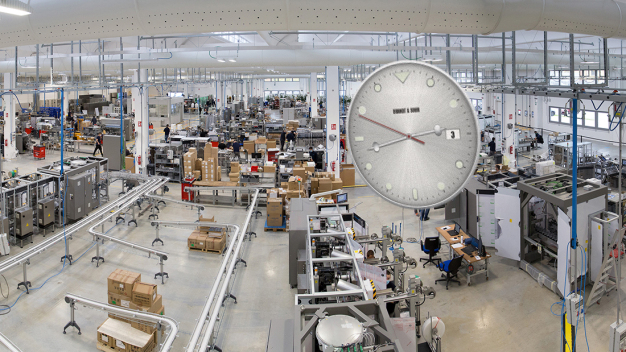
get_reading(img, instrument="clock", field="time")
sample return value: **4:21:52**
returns **2:42:49**
